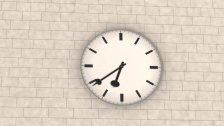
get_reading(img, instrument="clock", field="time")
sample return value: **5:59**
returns **6:39**
